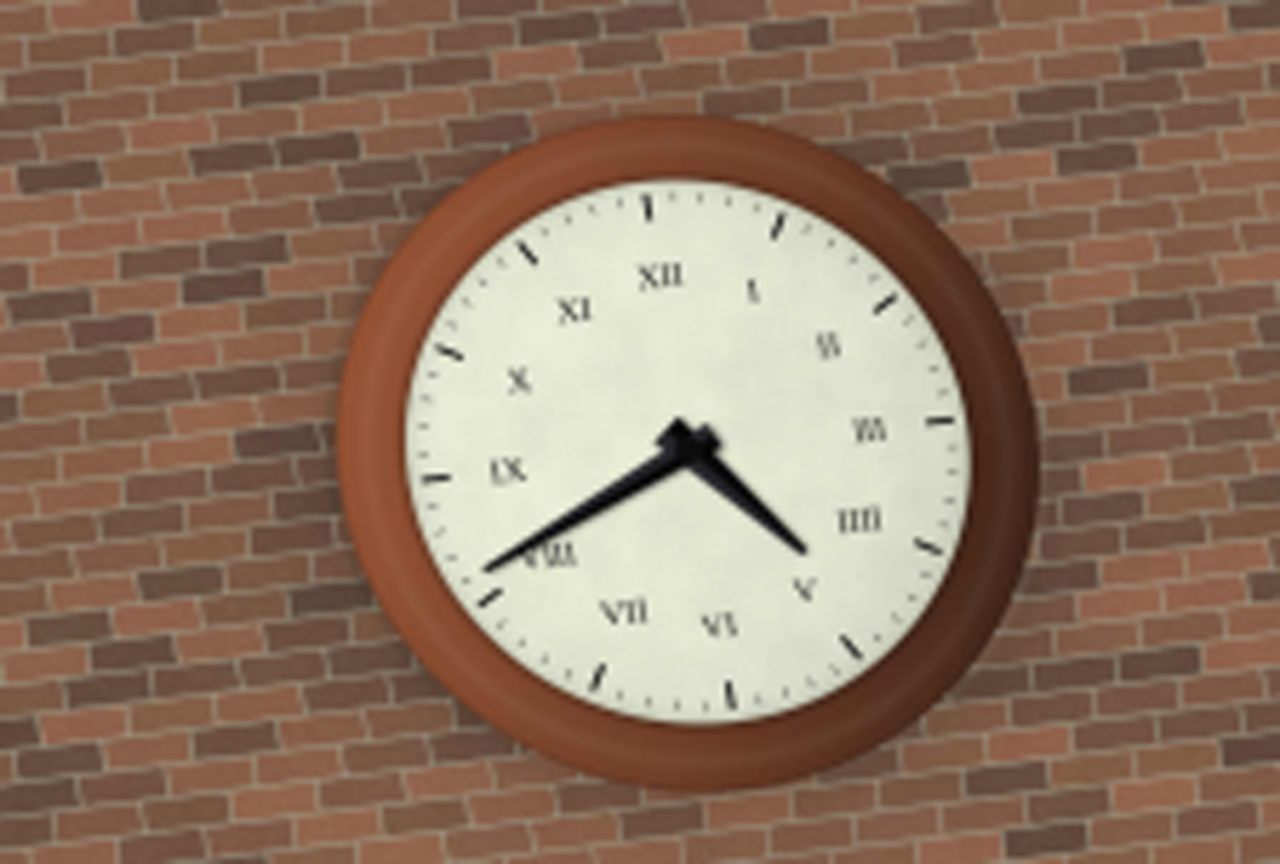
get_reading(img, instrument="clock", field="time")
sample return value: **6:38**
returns **4:41**
